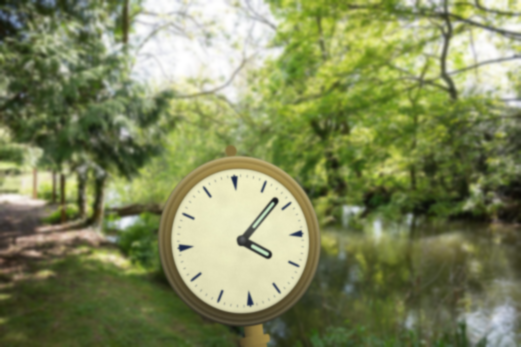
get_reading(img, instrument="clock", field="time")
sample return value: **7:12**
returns **4:08**
